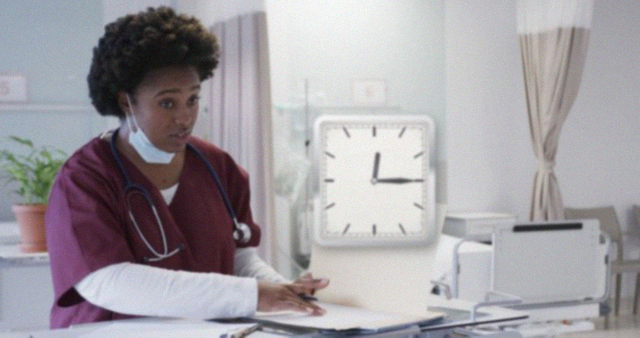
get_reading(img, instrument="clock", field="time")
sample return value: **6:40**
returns **12:15**
